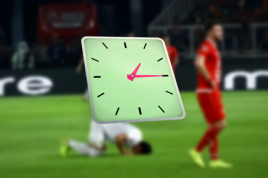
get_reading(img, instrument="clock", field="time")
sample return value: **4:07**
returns **1:15**
